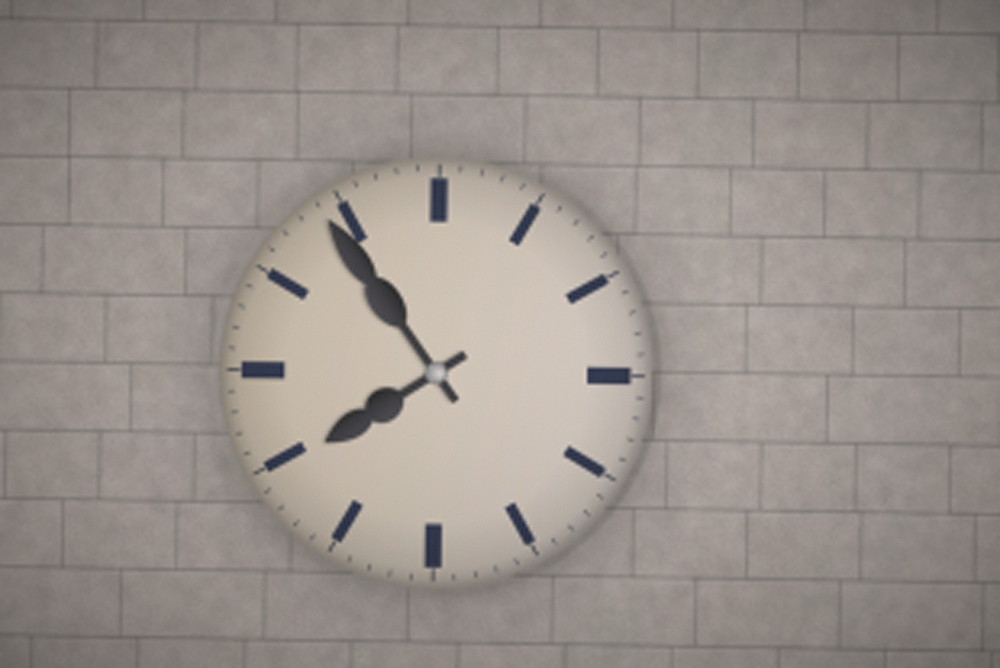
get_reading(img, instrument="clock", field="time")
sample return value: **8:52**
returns **7:54**
